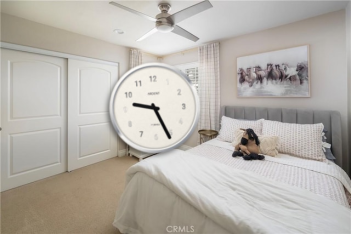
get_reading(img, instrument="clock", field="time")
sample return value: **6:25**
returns **9:26**
